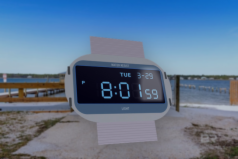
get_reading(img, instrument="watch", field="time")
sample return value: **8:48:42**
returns **8:01:59**
